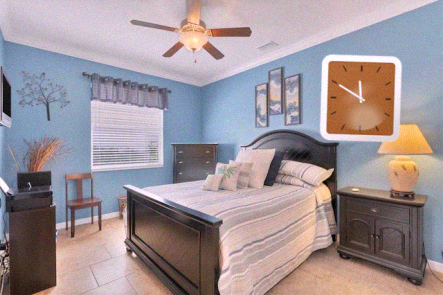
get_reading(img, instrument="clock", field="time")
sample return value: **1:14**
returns **11:50**
